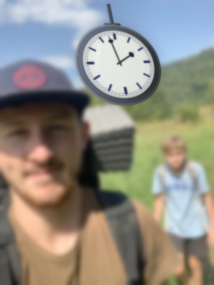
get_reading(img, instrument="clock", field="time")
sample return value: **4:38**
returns **1:58**
